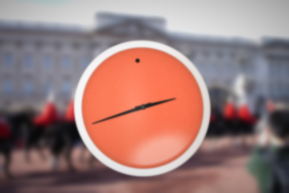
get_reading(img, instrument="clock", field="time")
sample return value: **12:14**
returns **2:43**
